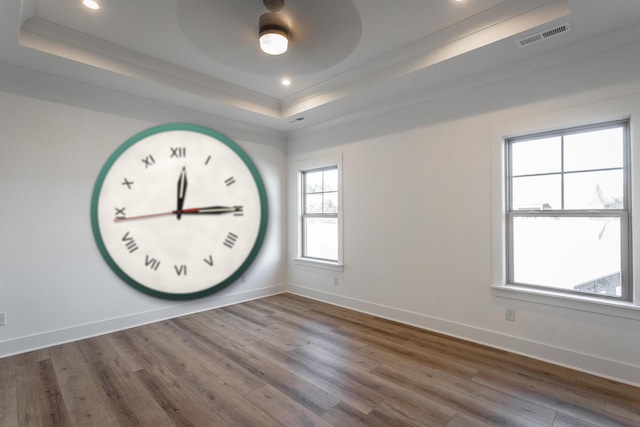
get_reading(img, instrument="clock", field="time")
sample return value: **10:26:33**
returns **12:14:44**
